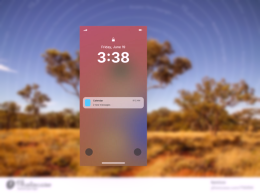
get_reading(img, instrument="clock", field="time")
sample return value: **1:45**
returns **3:38**
